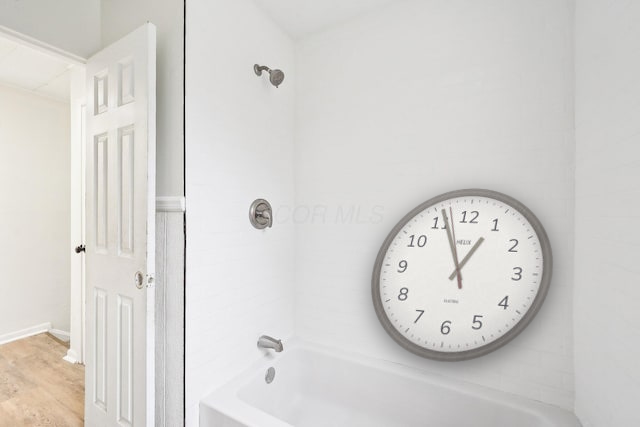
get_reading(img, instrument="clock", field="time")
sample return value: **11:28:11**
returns **12:55:57**
